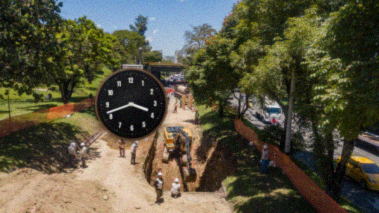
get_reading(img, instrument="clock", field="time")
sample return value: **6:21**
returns **3:42**
